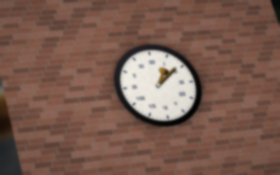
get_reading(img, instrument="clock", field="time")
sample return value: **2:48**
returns **1:09**
